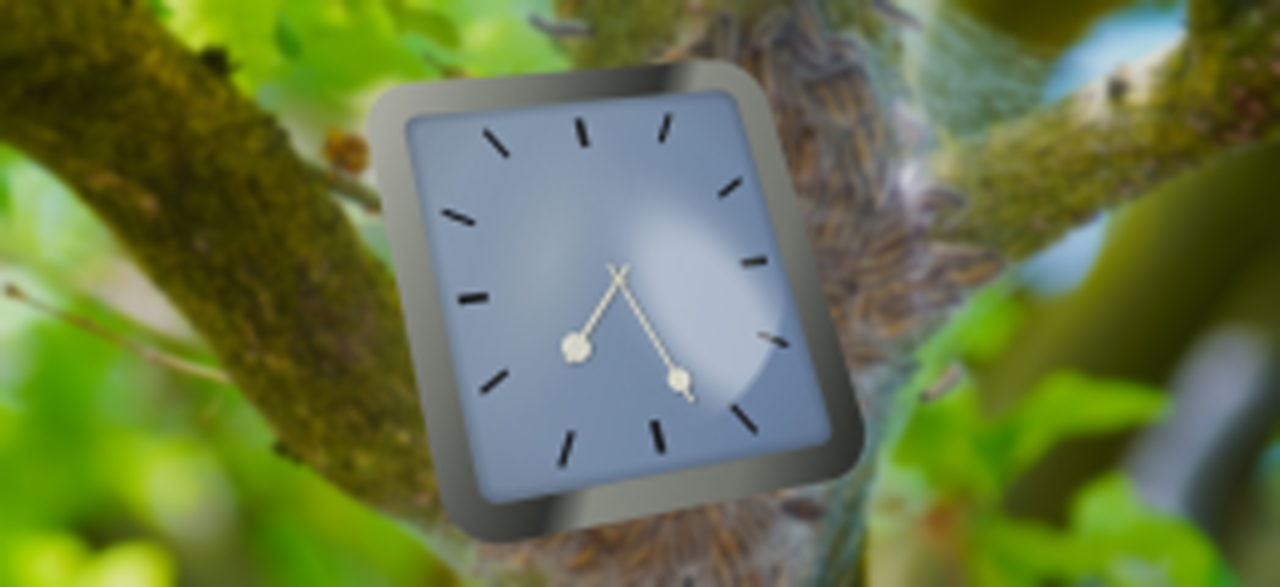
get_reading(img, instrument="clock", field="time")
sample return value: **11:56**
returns **7:27**
